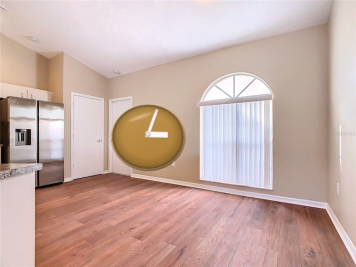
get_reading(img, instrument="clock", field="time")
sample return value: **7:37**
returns **3:03**
